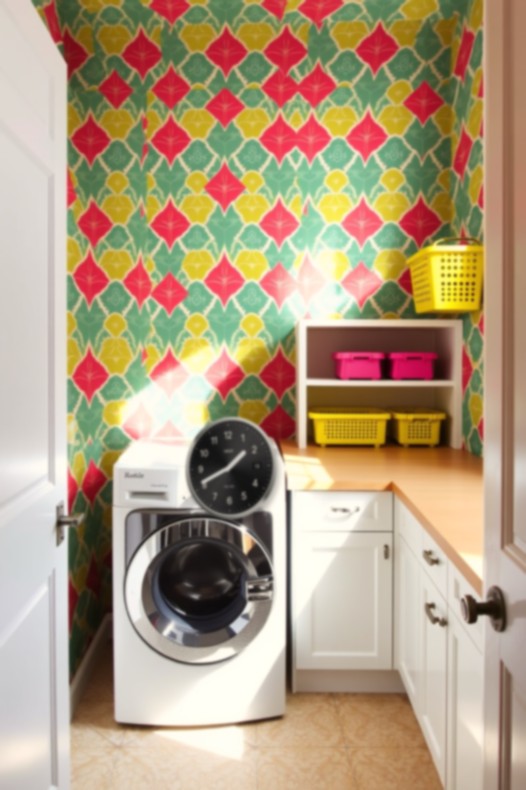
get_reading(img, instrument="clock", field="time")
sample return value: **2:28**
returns **1:41**
